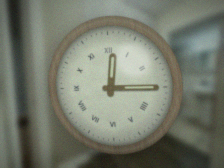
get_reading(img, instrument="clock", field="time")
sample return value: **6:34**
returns **12:15**
